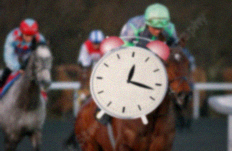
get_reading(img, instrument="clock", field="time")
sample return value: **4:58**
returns **12:17**
